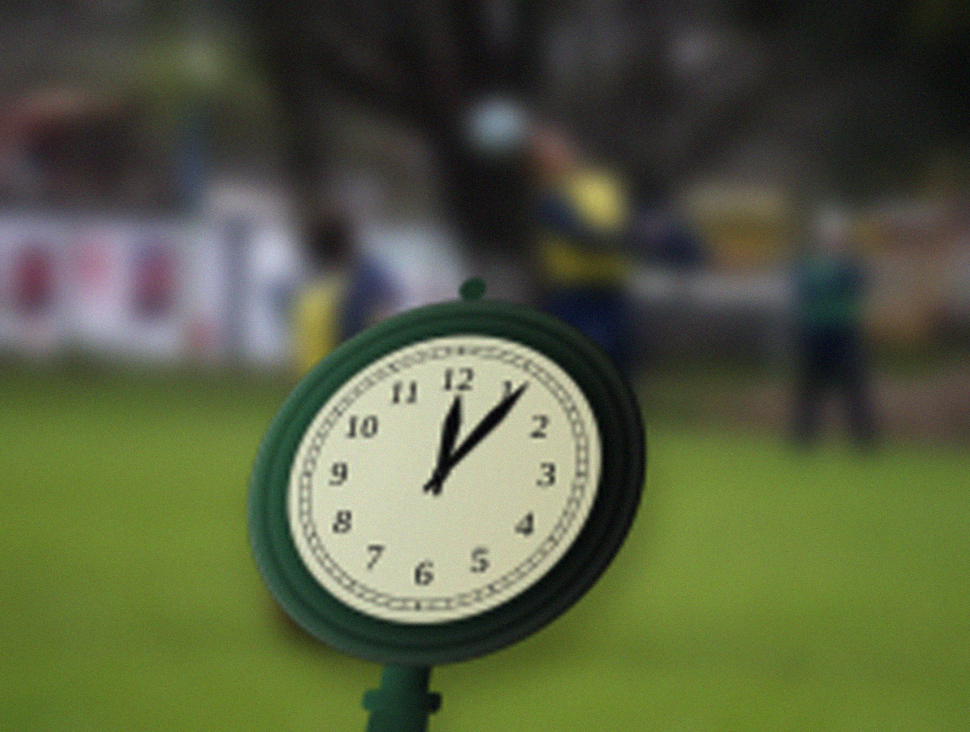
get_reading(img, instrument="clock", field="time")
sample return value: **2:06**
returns **12:06**
